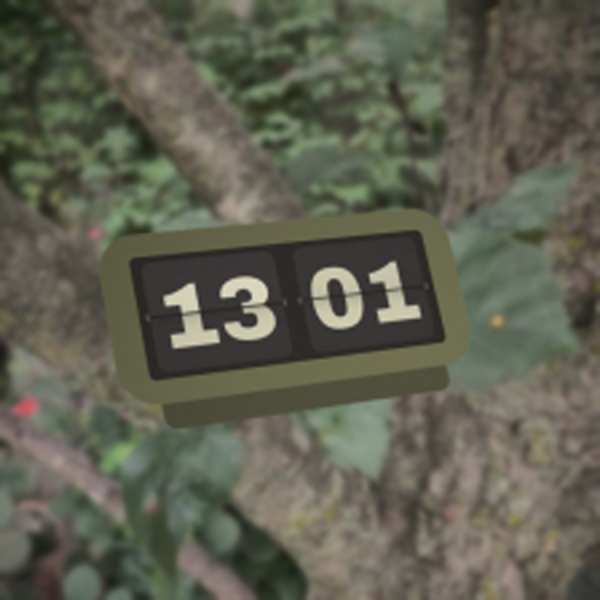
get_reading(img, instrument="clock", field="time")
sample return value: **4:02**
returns **13:01**
